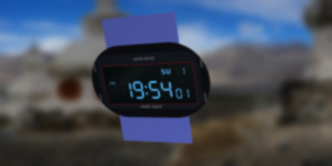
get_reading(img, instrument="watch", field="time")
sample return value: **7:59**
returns **19:54**
